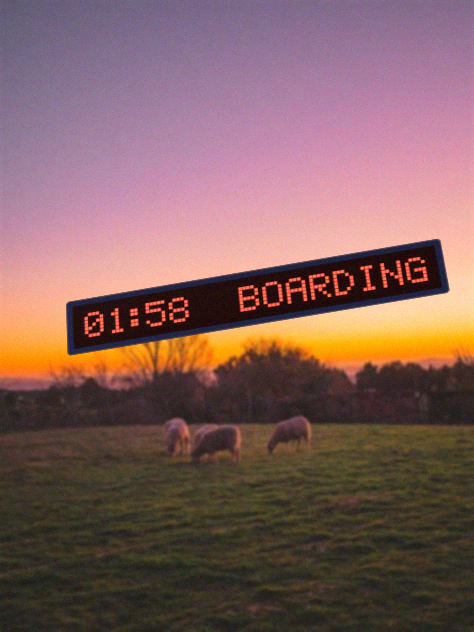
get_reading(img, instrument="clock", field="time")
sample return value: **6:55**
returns **1:58**
